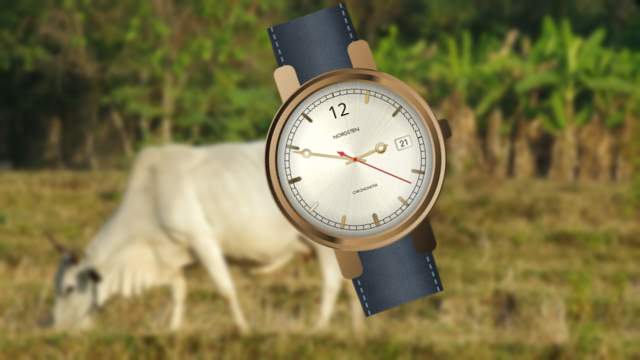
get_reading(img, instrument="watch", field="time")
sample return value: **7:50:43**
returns **2:49:22**
